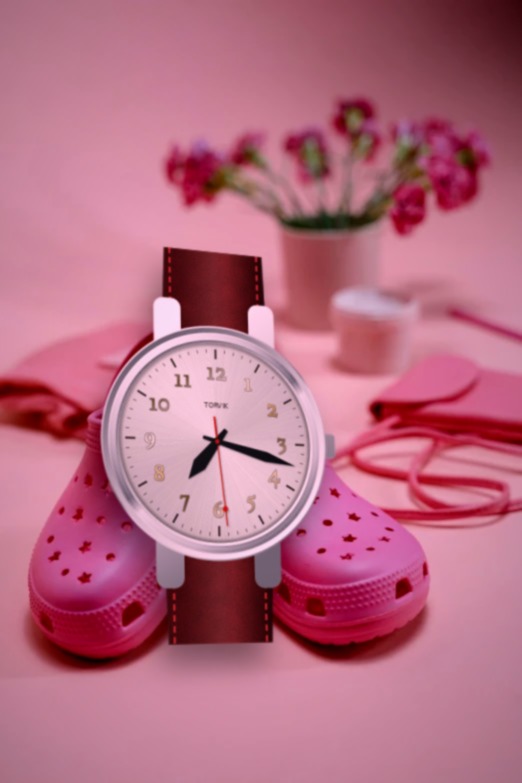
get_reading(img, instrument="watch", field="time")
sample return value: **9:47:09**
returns **7:17:29**
